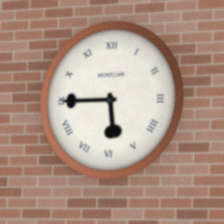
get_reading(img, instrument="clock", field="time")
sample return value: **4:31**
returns **5:45**
